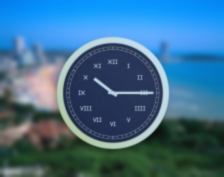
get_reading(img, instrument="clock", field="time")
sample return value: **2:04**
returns **10:15**
